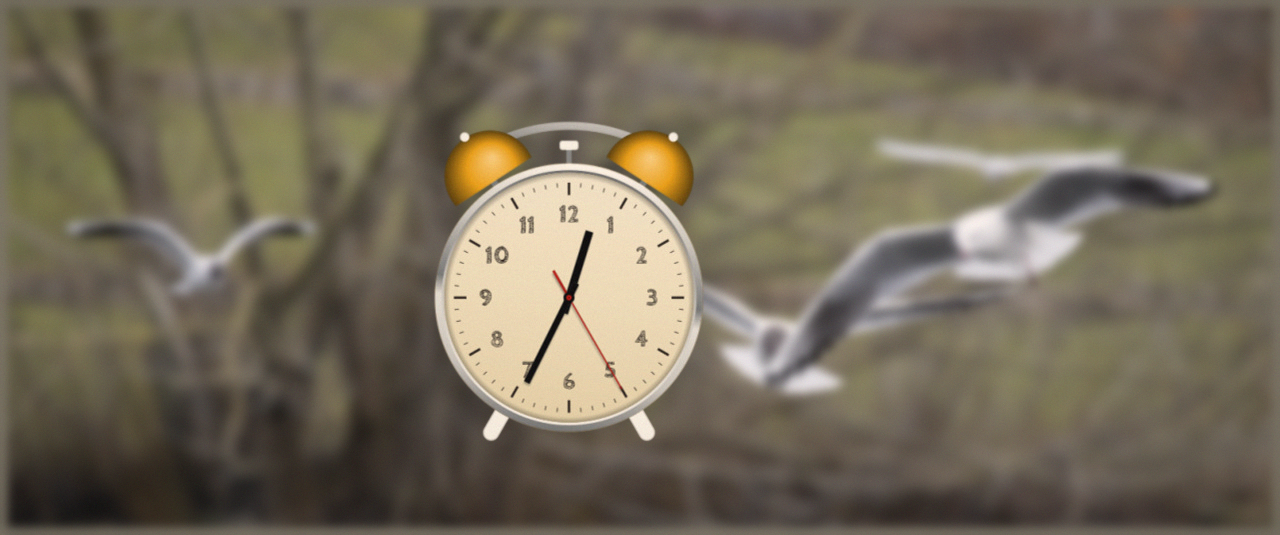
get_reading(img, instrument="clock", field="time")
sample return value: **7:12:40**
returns **12:34:25**
